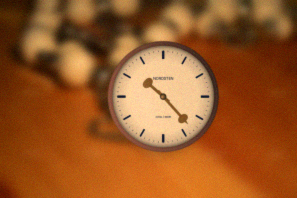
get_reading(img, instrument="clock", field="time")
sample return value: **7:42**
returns **10:23**
